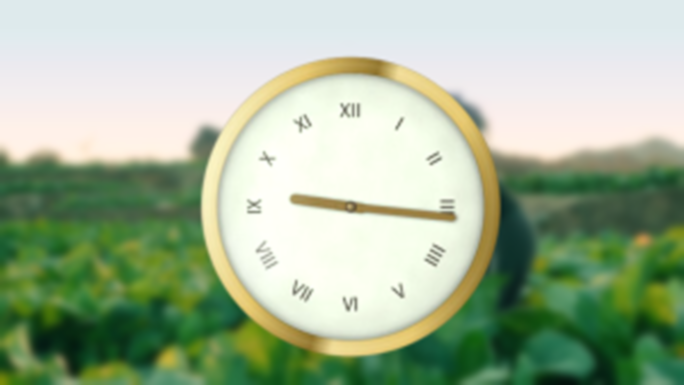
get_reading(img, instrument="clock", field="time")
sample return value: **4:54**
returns **9:16**
